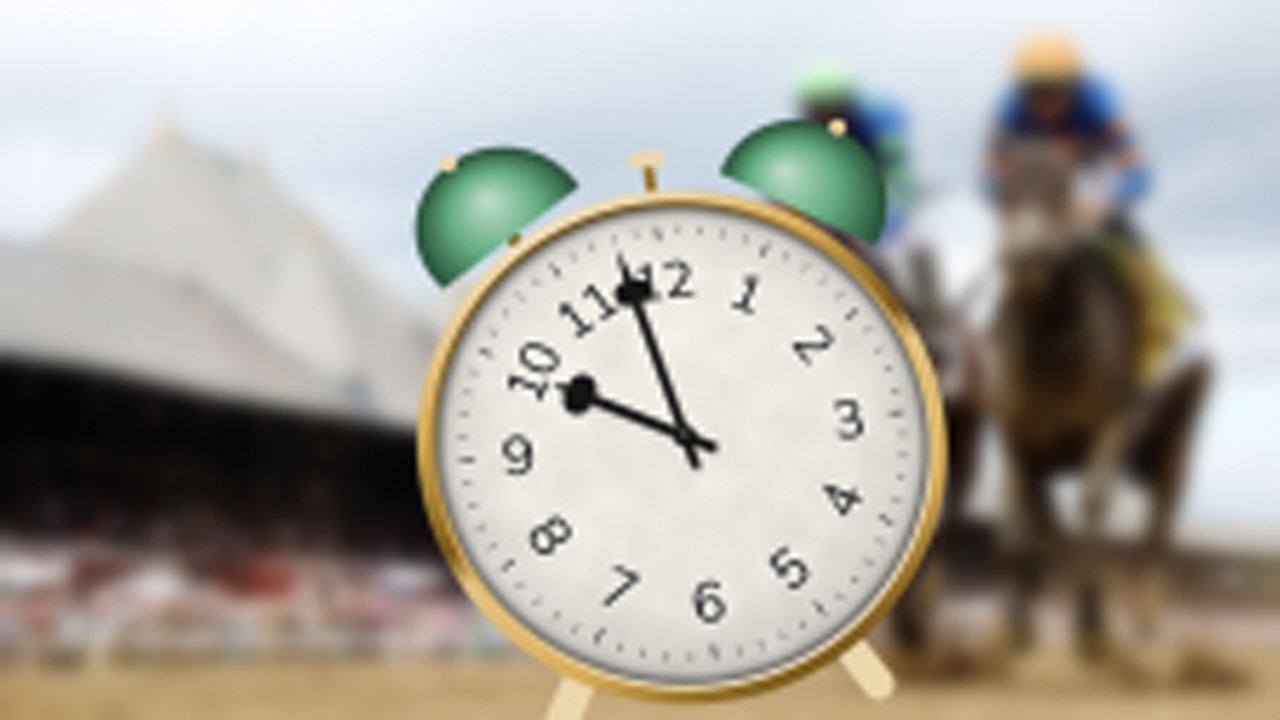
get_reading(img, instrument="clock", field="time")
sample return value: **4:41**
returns **9:58**
